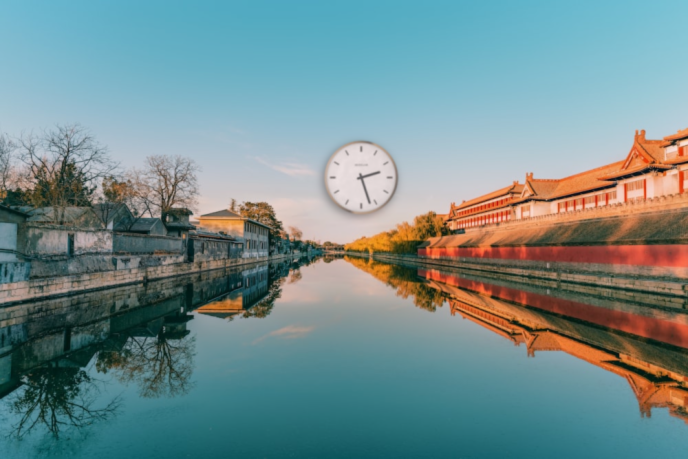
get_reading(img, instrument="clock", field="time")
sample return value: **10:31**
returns **2:27**
